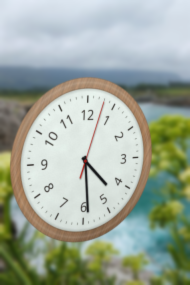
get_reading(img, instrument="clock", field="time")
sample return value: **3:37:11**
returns **4:29:03**
